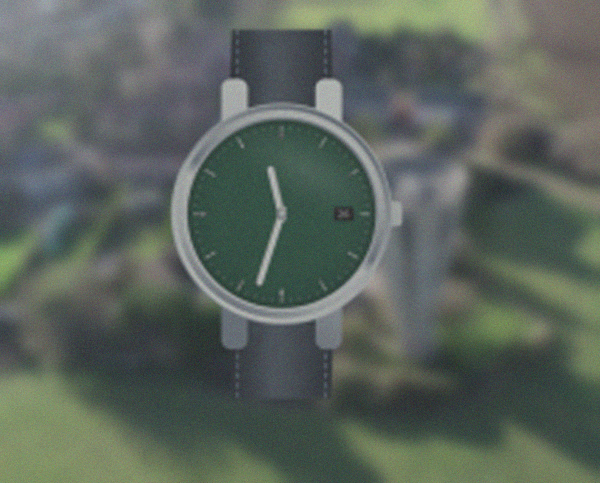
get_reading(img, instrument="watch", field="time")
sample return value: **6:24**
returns **11:33**
